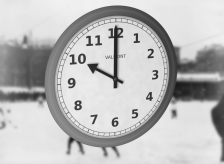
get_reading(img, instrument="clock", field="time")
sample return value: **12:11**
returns **10:00**
